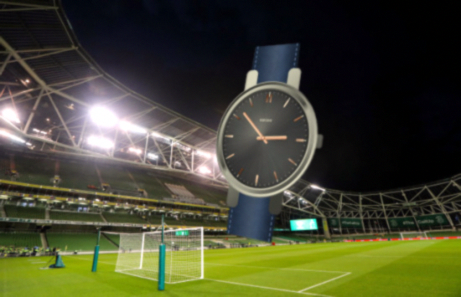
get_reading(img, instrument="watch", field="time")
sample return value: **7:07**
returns **2:52**
